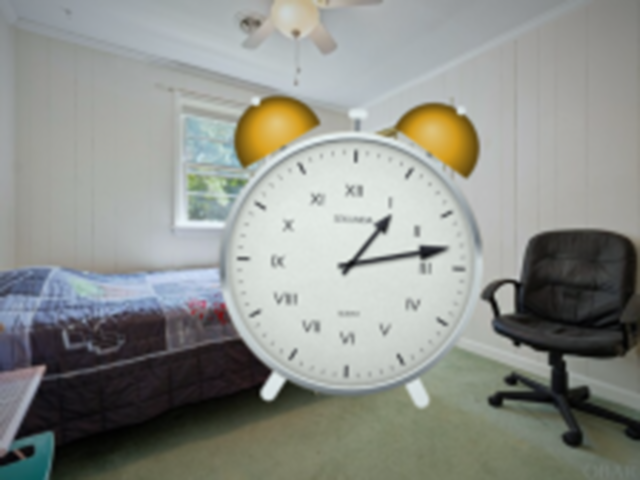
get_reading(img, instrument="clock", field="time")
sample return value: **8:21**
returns **1:13**
